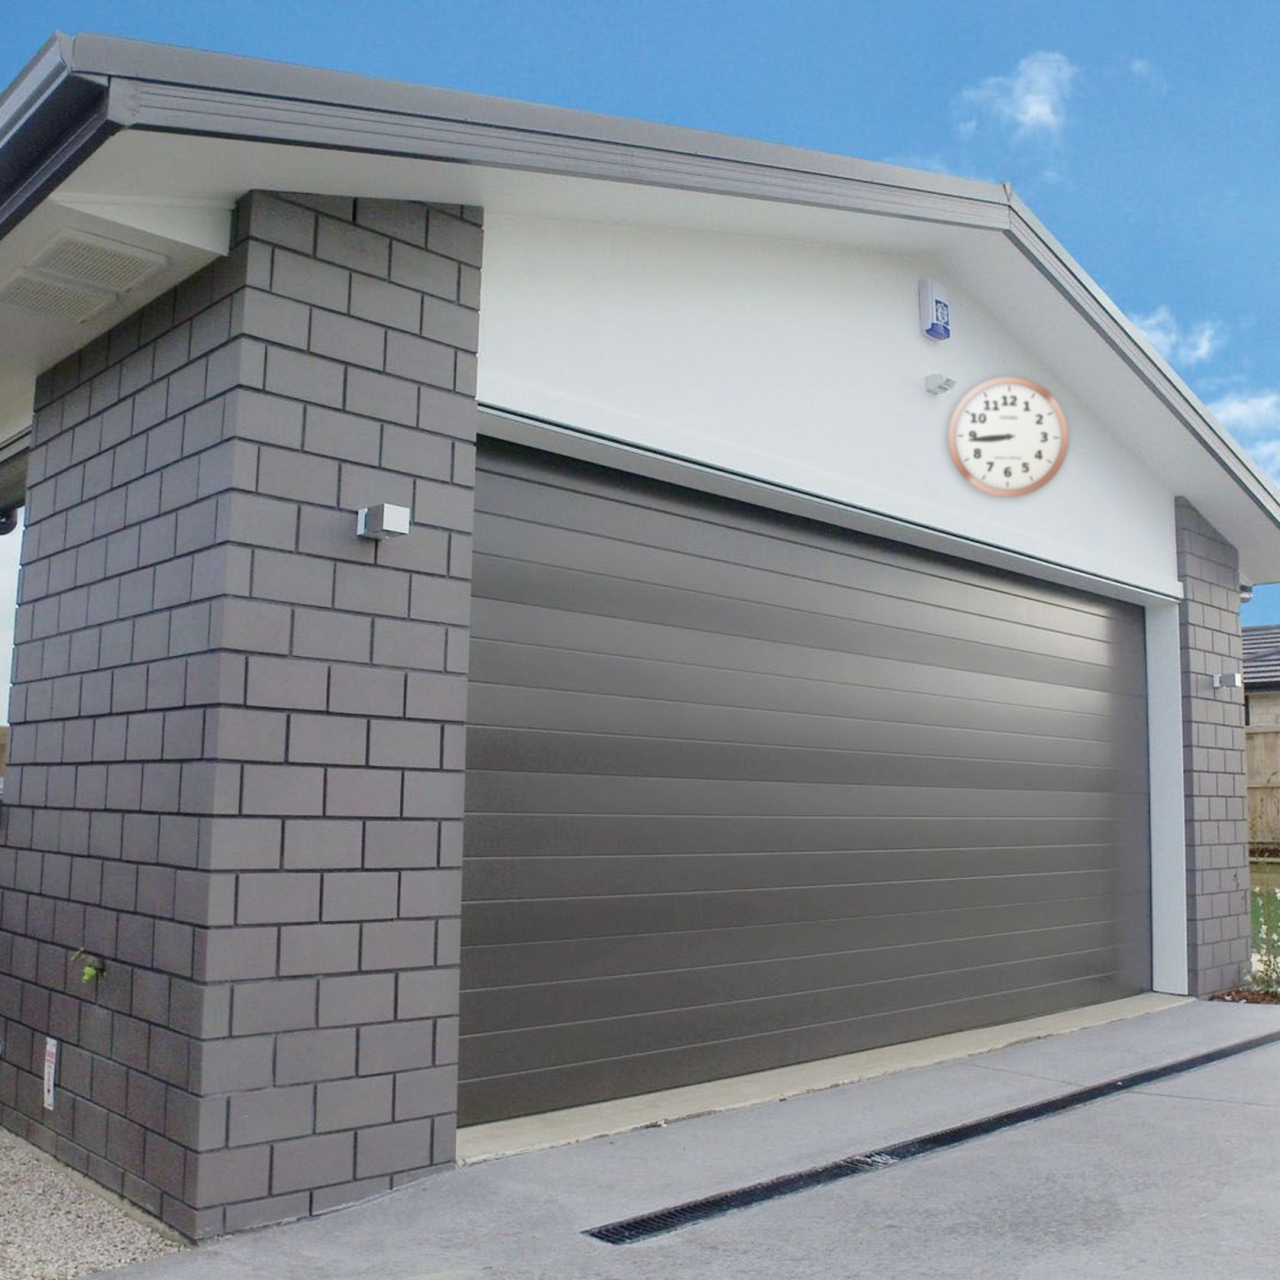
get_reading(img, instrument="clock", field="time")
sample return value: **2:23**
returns **8:44**
